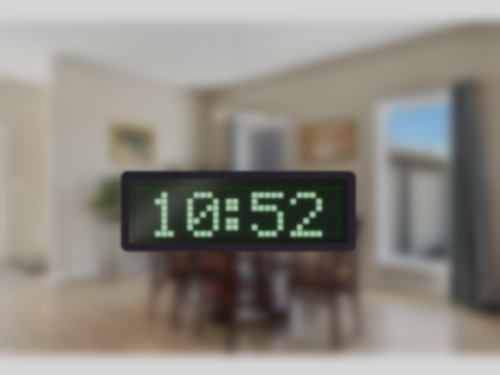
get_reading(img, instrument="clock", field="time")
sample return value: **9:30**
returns **10:52**
